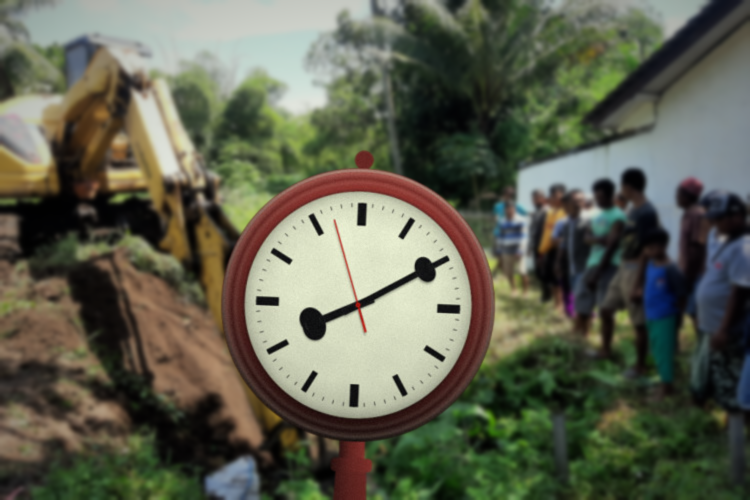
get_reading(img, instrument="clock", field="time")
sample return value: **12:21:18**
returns **8:09:57**
